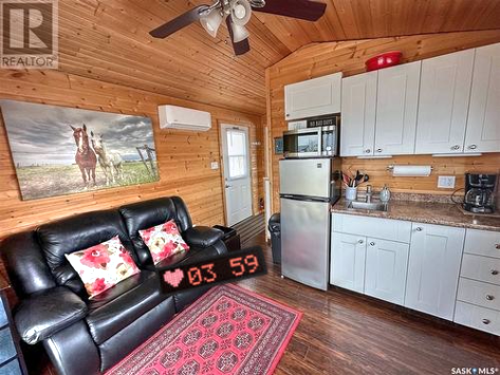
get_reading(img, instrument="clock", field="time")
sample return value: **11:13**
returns **3:59**
